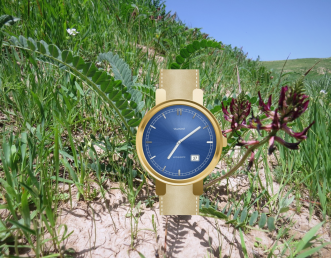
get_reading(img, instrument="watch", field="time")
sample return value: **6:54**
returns **7:09**
